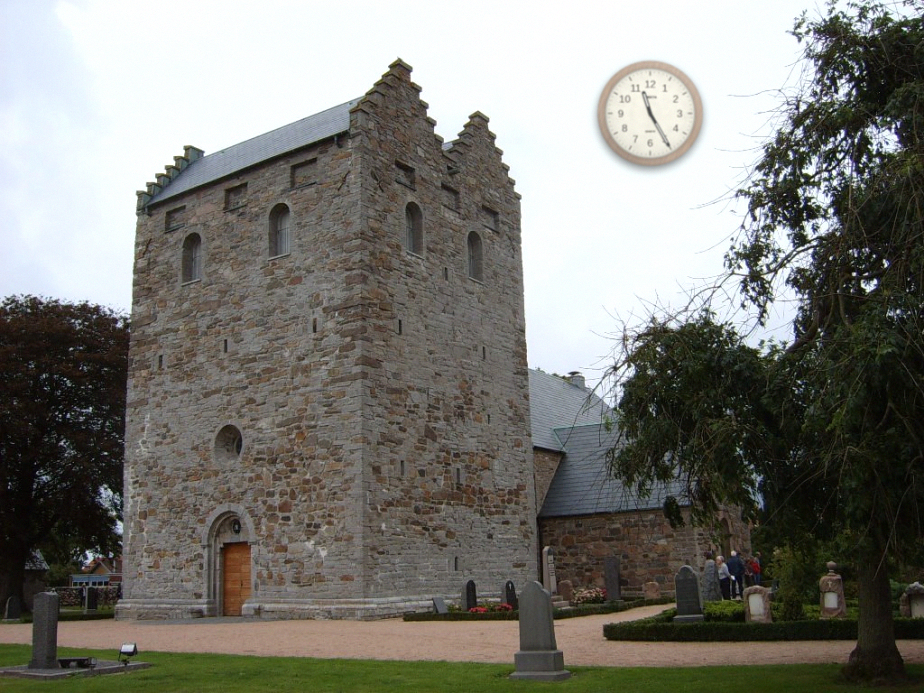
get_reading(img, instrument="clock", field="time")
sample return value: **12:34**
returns **11:25**
